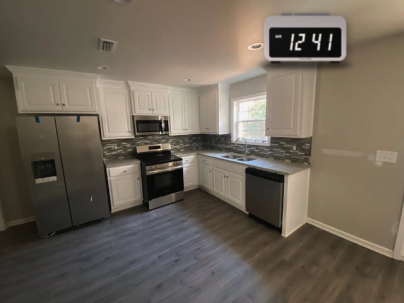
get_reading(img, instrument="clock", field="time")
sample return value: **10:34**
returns **12:41**
